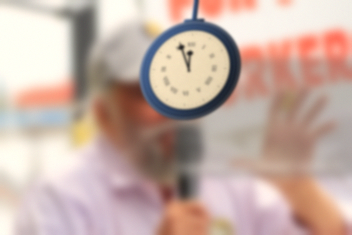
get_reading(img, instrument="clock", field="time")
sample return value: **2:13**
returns **11:56**
